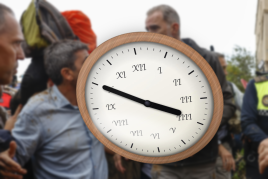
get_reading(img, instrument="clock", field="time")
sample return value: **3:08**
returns **3:50**
